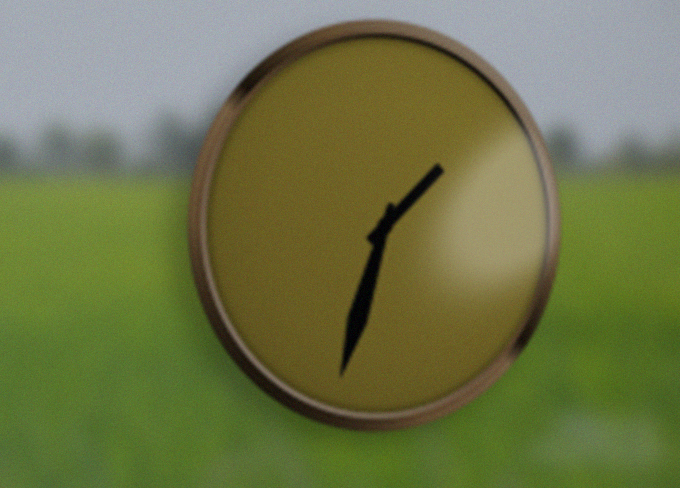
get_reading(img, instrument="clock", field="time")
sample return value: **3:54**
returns **1:33**
